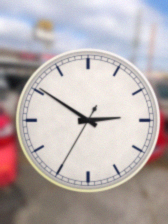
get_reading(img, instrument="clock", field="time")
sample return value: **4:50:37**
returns **2:50:35**
